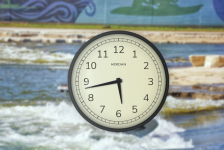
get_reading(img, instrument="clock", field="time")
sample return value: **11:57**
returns **5:43**
